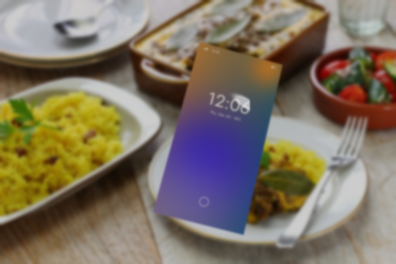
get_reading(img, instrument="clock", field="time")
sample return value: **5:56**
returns **12:06**
